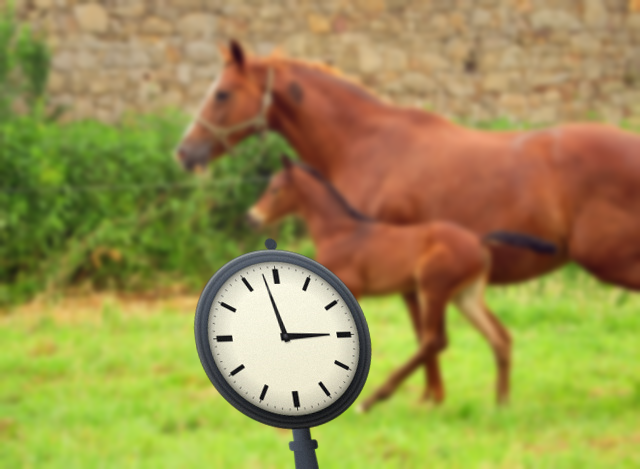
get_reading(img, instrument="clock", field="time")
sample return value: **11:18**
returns **2:58**
